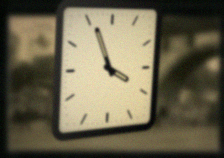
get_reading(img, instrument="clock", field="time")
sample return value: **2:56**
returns **3:56**
